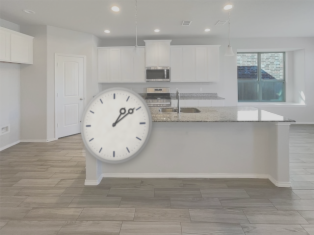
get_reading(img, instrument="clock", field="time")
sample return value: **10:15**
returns **1:09**
